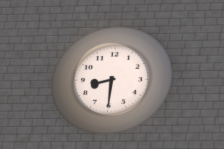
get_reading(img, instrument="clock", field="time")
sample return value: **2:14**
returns **8:30**
